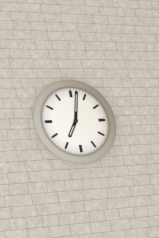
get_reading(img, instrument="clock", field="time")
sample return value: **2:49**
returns **7:02**
